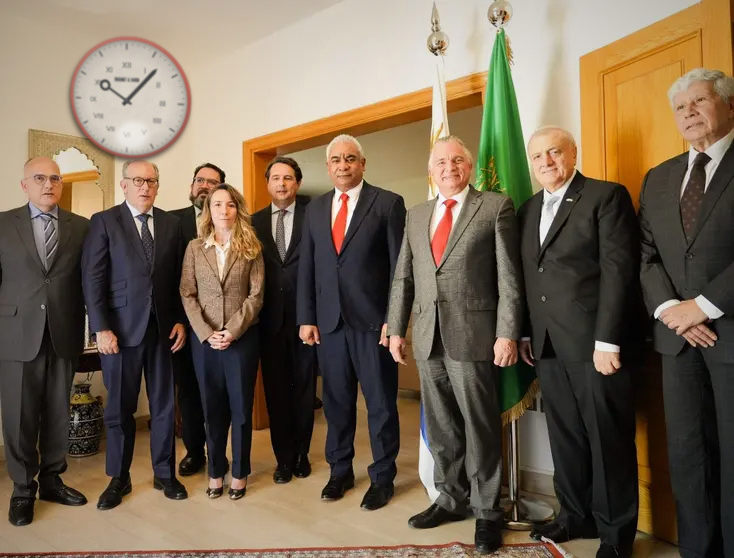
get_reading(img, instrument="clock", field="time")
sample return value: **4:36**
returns **10:07**
